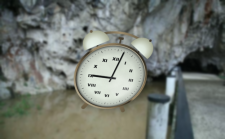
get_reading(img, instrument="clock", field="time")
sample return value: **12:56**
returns **9:02**
